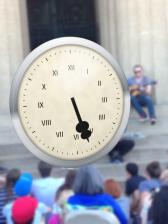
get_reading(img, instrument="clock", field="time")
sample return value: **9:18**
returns **5:27**
